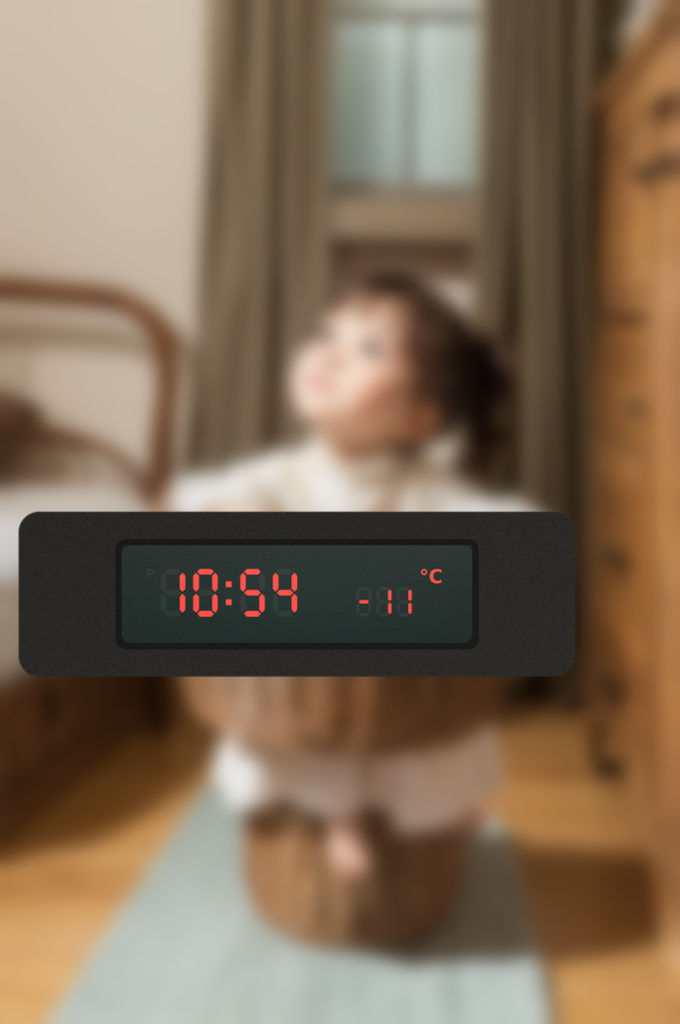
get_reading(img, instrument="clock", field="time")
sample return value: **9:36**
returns **10:54**
